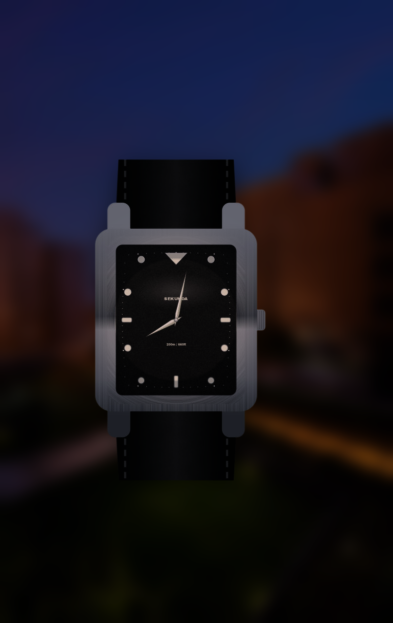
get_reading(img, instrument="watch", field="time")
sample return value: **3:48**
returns **8:02**
